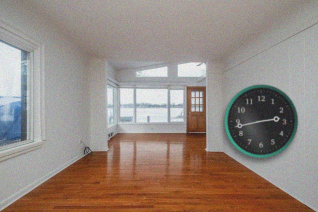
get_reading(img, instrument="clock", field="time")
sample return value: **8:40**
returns **2:43**
